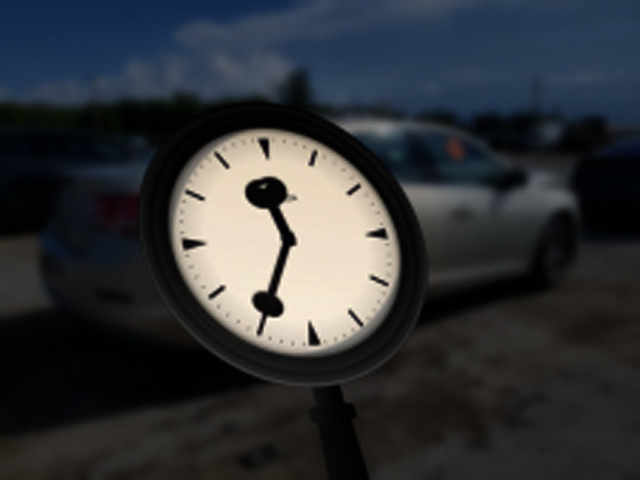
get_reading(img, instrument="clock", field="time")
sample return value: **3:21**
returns **11:35**
